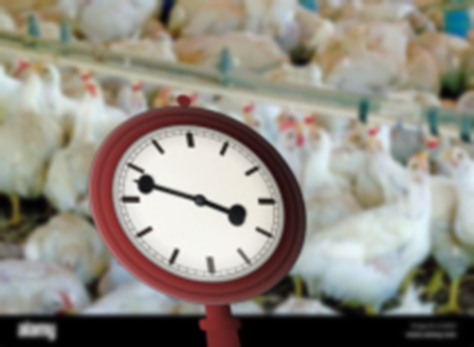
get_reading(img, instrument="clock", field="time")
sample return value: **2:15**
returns **3:48**
